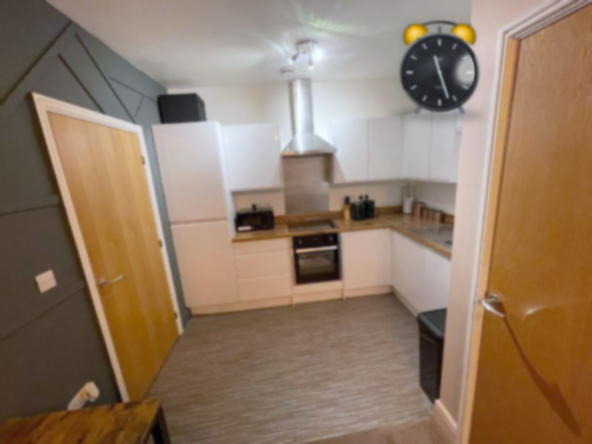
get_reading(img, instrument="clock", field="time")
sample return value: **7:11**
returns **11:27**
